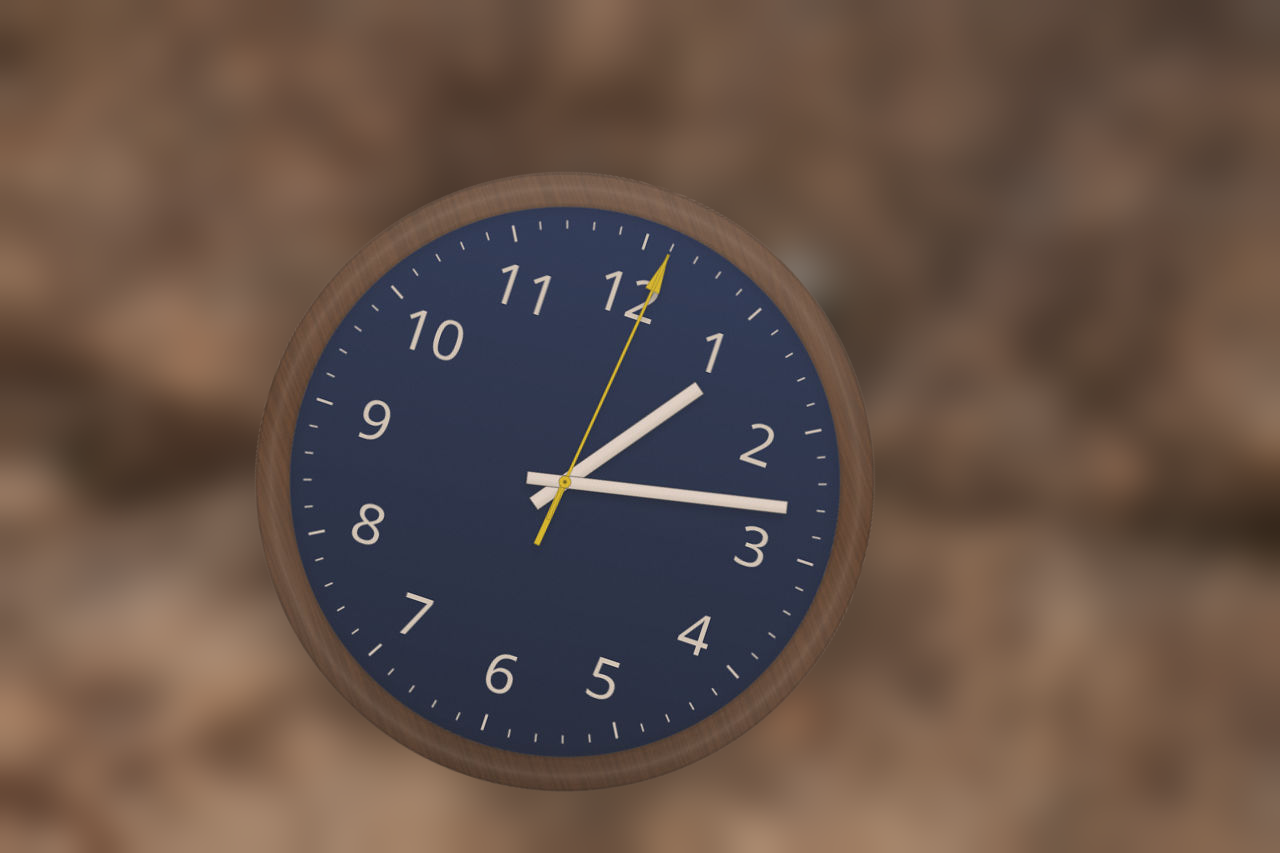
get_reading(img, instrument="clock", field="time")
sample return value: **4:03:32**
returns **1:13:01**
